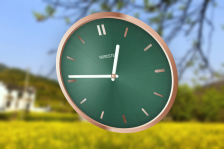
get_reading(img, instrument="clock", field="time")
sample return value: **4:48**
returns **12:46**
